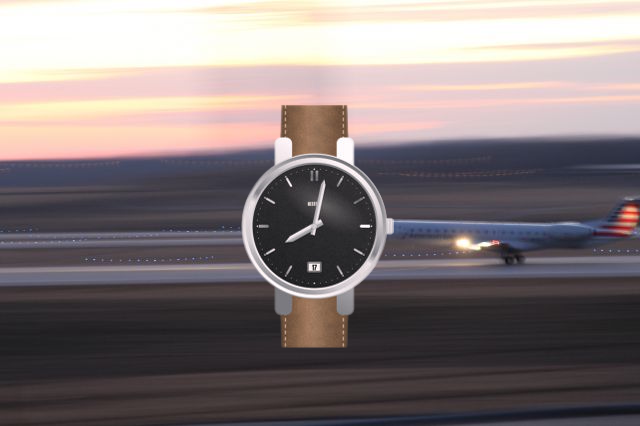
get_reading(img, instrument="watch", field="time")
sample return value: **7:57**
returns **8:02**
